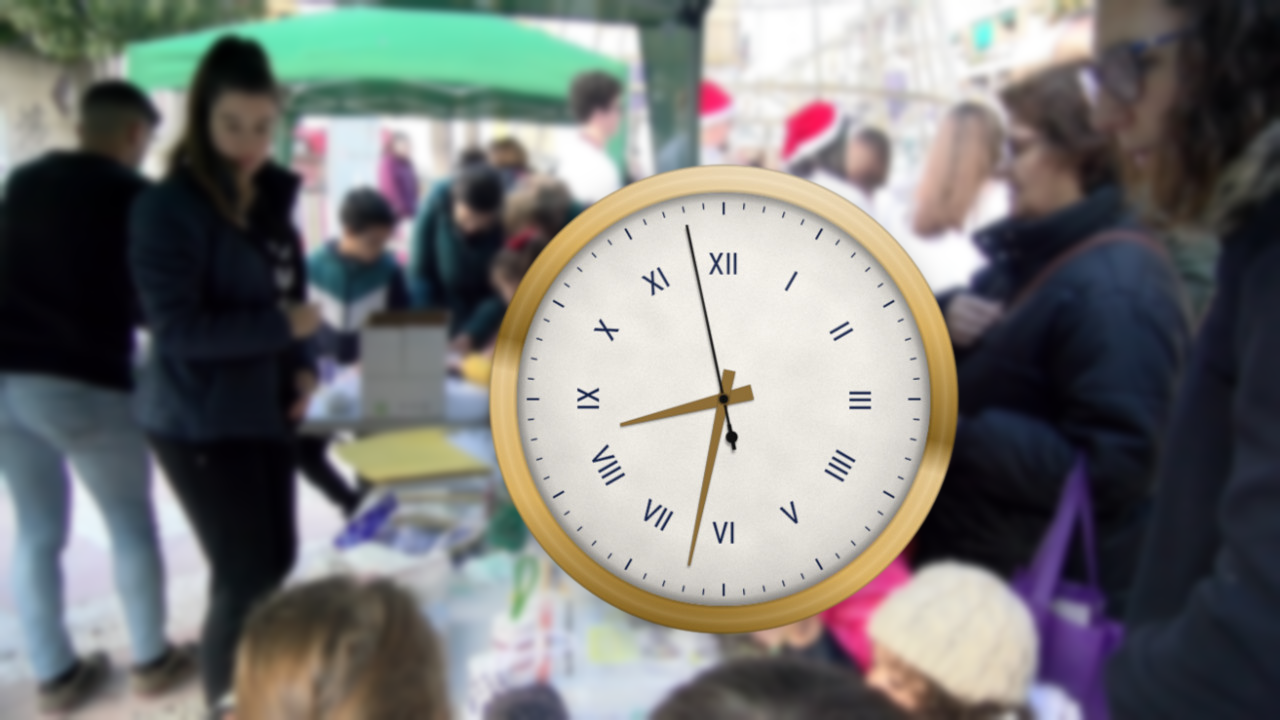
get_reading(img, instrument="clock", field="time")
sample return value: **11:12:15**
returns **8:31:58**
